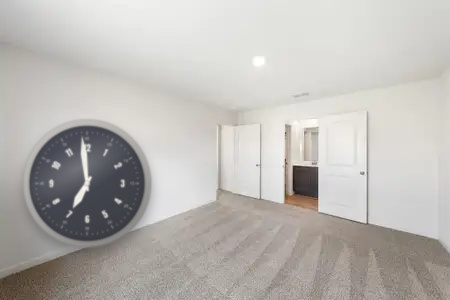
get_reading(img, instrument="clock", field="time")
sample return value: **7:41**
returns **6:59**
